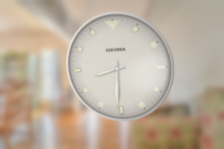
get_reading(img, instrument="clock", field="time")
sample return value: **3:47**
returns **8:31**
